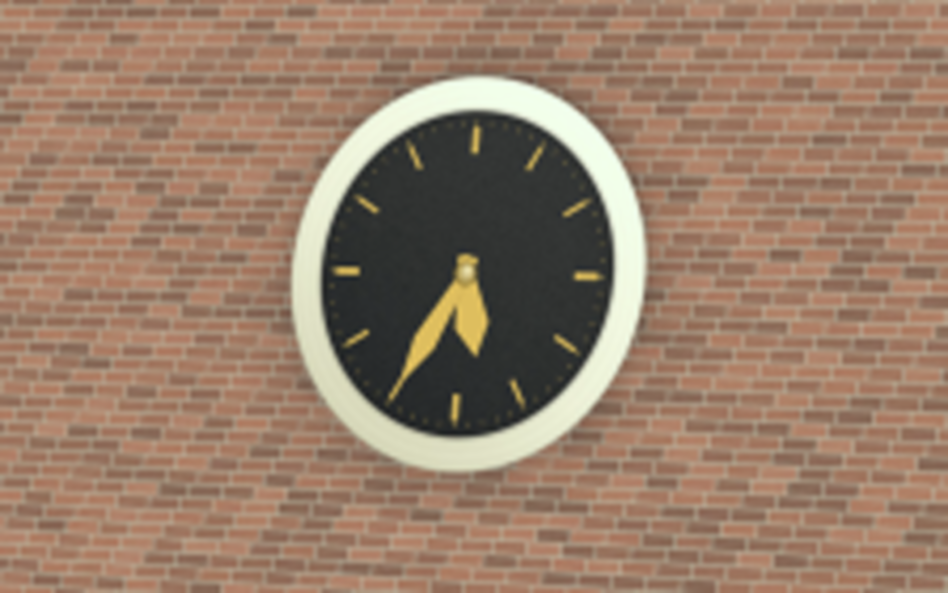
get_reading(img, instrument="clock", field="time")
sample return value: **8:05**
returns **5:35**
